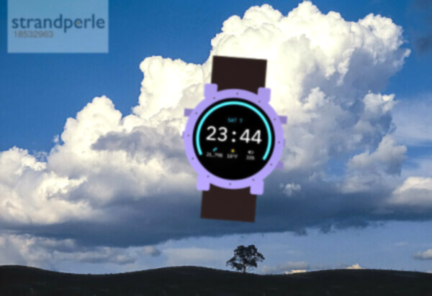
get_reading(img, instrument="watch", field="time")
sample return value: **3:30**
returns **23:44**
